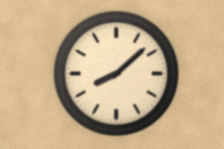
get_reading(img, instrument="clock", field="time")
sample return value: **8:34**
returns **8:08**
